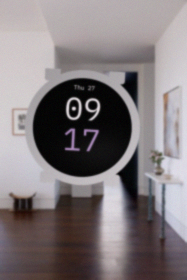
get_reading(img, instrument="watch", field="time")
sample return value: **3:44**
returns **9:17**
